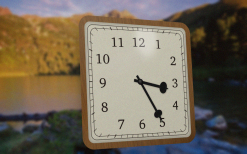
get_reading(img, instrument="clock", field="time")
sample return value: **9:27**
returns **3:25**
